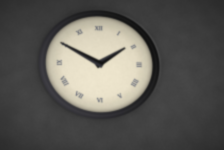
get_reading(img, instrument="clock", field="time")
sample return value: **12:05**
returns **1:50**
